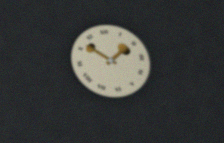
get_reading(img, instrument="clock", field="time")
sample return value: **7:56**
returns **1:52**
